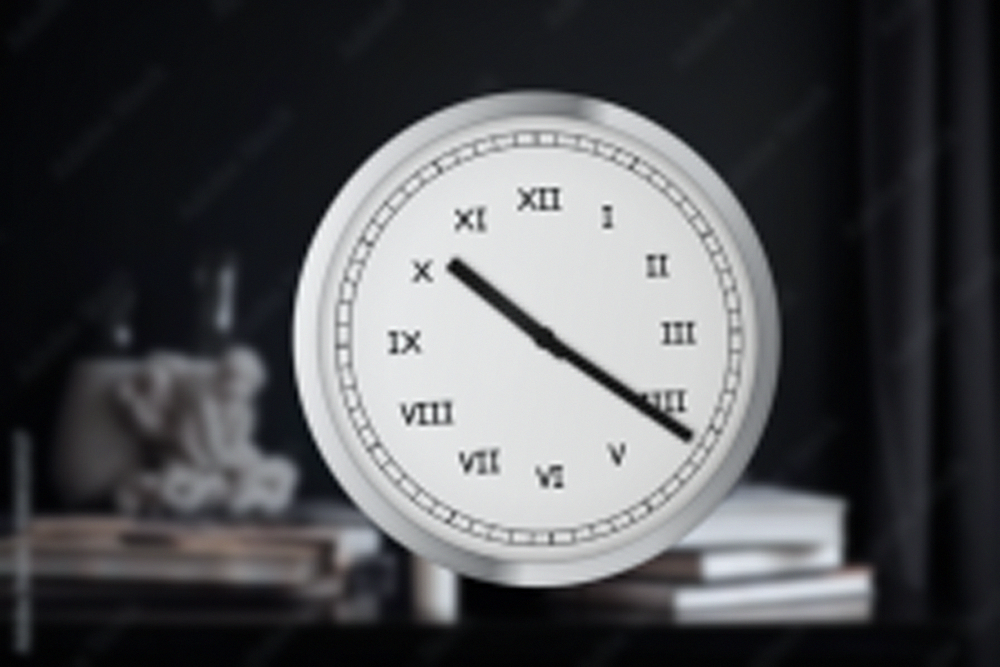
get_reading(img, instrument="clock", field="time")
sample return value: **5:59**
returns **10:21**
